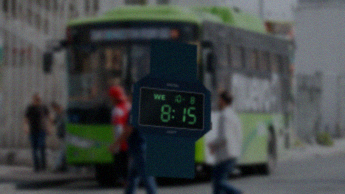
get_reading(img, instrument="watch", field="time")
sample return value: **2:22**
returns **8:15**
